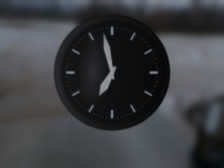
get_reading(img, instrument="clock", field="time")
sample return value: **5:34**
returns **6:58**
